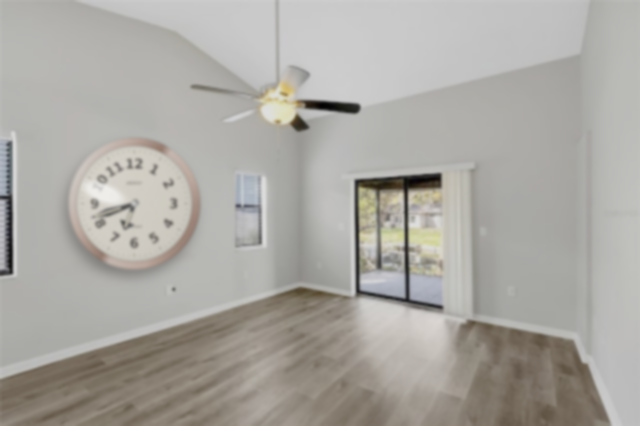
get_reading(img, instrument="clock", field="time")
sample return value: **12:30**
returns **6:42**
